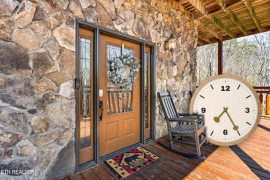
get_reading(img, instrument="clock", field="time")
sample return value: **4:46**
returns **7:25**
